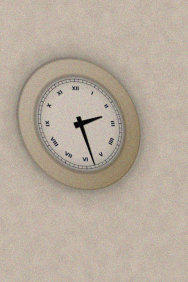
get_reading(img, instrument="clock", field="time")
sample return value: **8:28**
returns **2:28**
